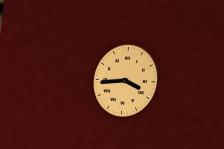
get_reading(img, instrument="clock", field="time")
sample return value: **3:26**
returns **3:44**
